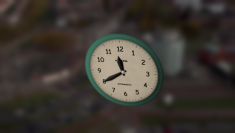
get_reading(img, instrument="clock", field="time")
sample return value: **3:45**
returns **11:40**
